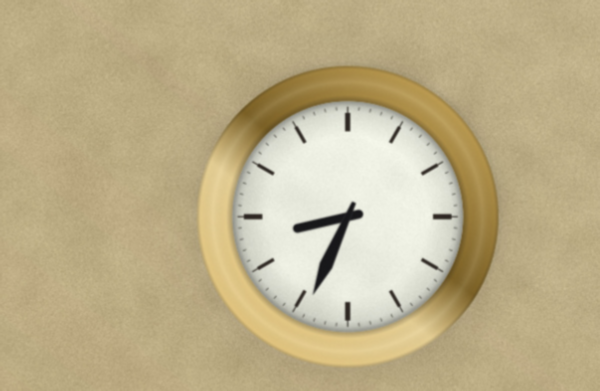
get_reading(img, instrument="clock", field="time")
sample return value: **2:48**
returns **8:34**
